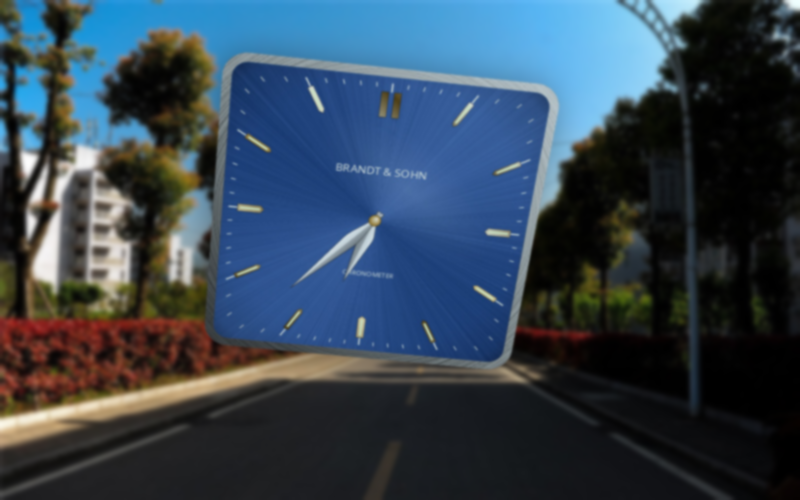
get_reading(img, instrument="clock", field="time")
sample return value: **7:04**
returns **6:37**
